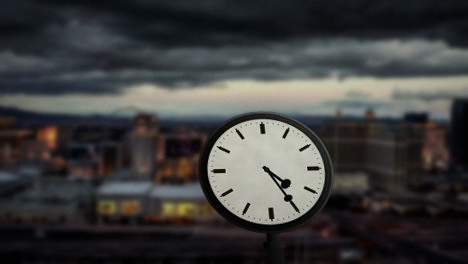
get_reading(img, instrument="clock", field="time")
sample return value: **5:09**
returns **4:25**
